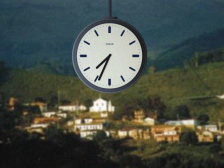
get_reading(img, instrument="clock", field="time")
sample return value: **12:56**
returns **7:34**
